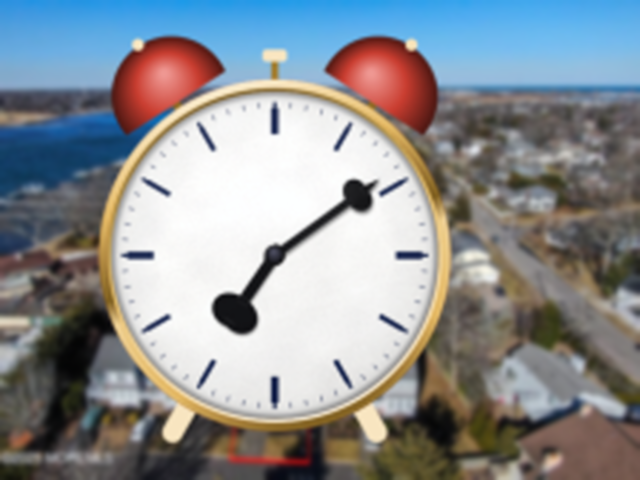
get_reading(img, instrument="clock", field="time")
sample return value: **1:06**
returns **7:09**
